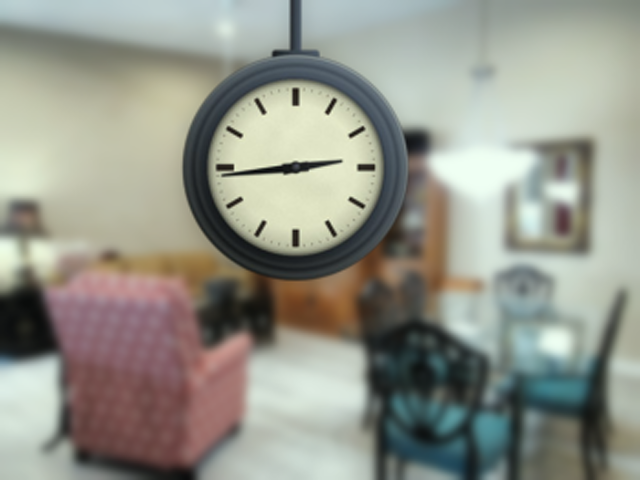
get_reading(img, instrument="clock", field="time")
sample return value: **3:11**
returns **2:44**
